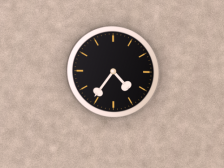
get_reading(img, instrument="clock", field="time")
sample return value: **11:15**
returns **4:36**
